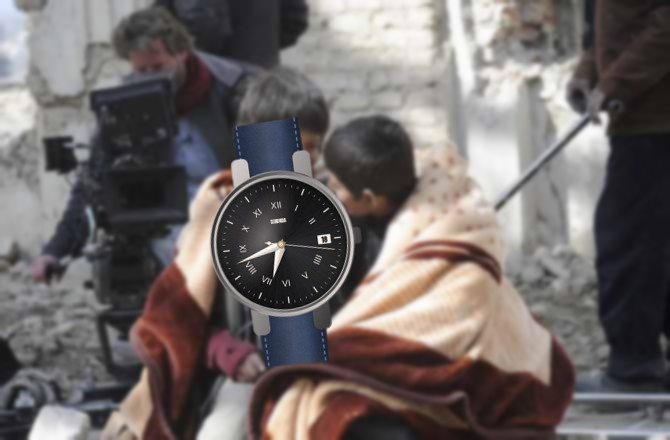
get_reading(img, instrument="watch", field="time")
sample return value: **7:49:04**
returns **6:42:17**
